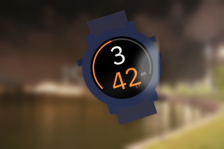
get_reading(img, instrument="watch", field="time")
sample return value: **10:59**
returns **3:42**
